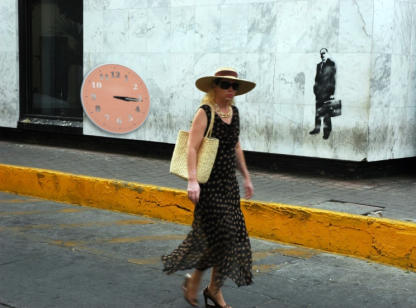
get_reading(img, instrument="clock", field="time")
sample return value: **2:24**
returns **3:16**
